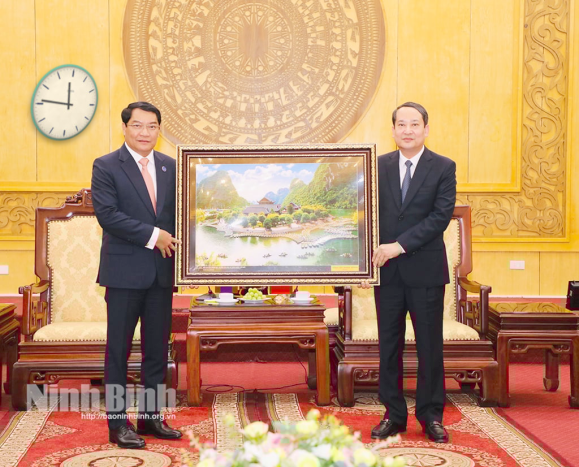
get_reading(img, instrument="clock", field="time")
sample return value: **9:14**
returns **11:46**
